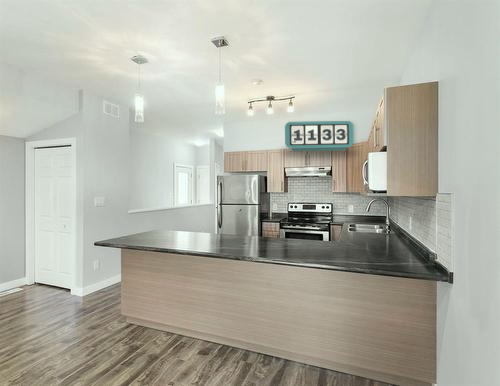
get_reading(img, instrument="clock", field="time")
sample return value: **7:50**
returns **11:33**
